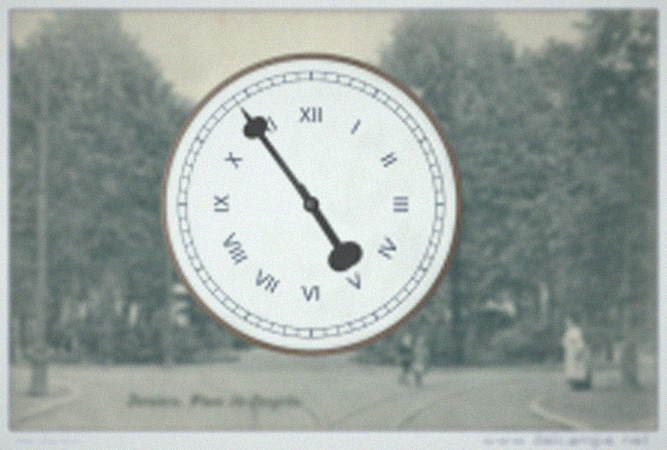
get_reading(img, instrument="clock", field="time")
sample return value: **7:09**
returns **4:54**
